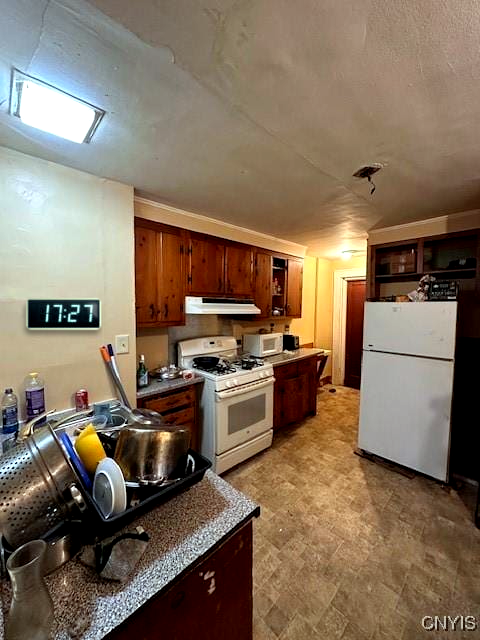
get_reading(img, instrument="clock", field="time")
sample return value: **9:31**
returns **17:27**
